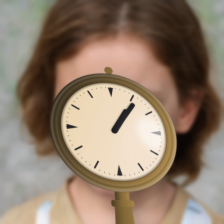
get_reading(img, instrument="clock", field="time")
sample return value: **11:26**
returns **1:06**
